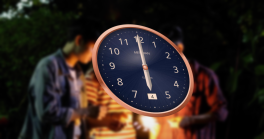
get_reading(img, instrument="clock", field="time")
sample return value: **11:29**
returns **6:00**
